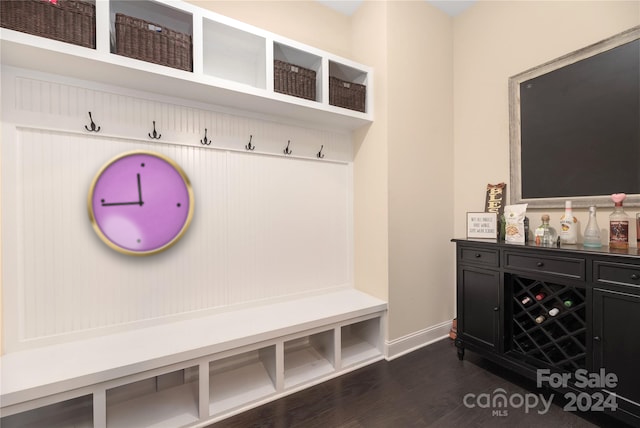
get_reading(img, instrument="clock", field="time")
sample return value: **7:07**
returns **11:44**
